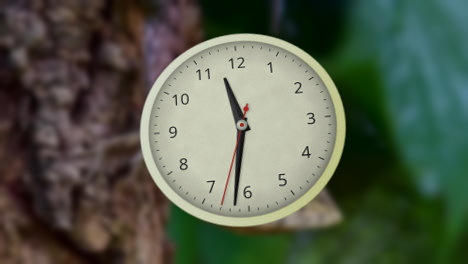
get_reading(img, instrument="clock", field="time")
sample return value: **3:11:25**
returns **11:31:33**
